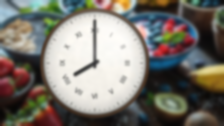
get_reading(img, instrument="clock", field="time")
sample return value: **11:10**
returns **8:00**
